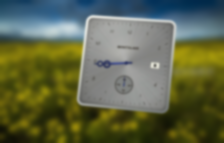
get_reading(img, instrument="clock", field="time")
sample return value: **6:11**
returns **8:44**
